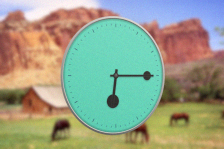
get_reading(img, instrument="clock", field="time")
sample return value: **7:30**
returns **6:15**
